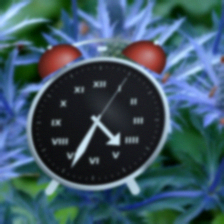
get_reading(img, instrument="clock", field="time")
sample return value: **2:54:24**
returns **4:34:05**
